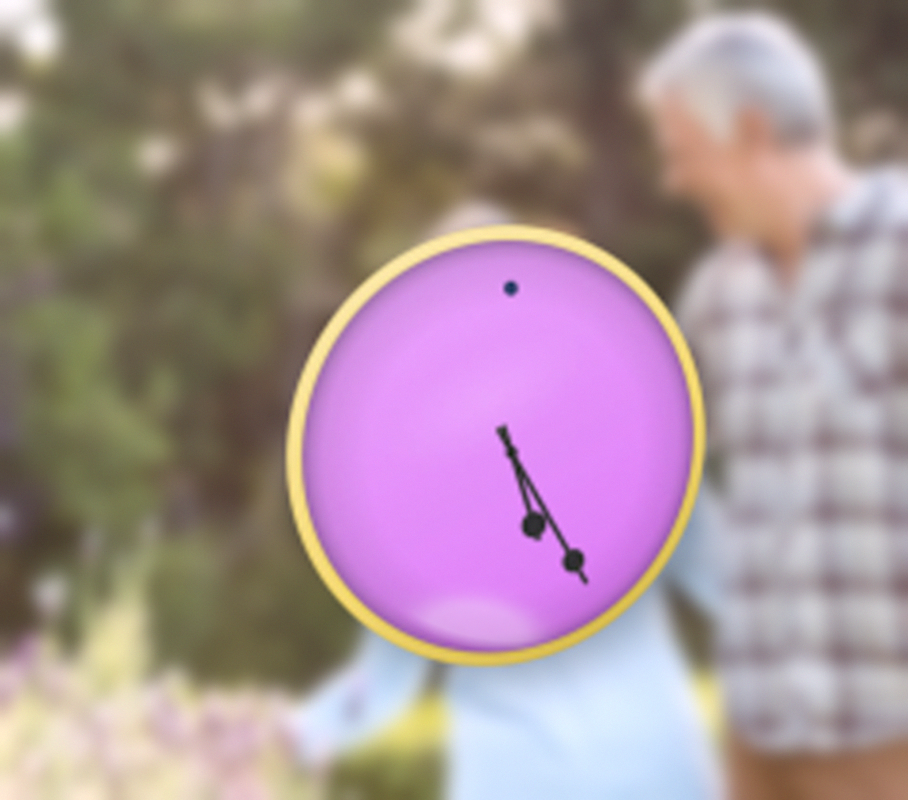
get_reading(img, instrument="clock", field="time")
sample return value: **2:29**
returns **5:25**
